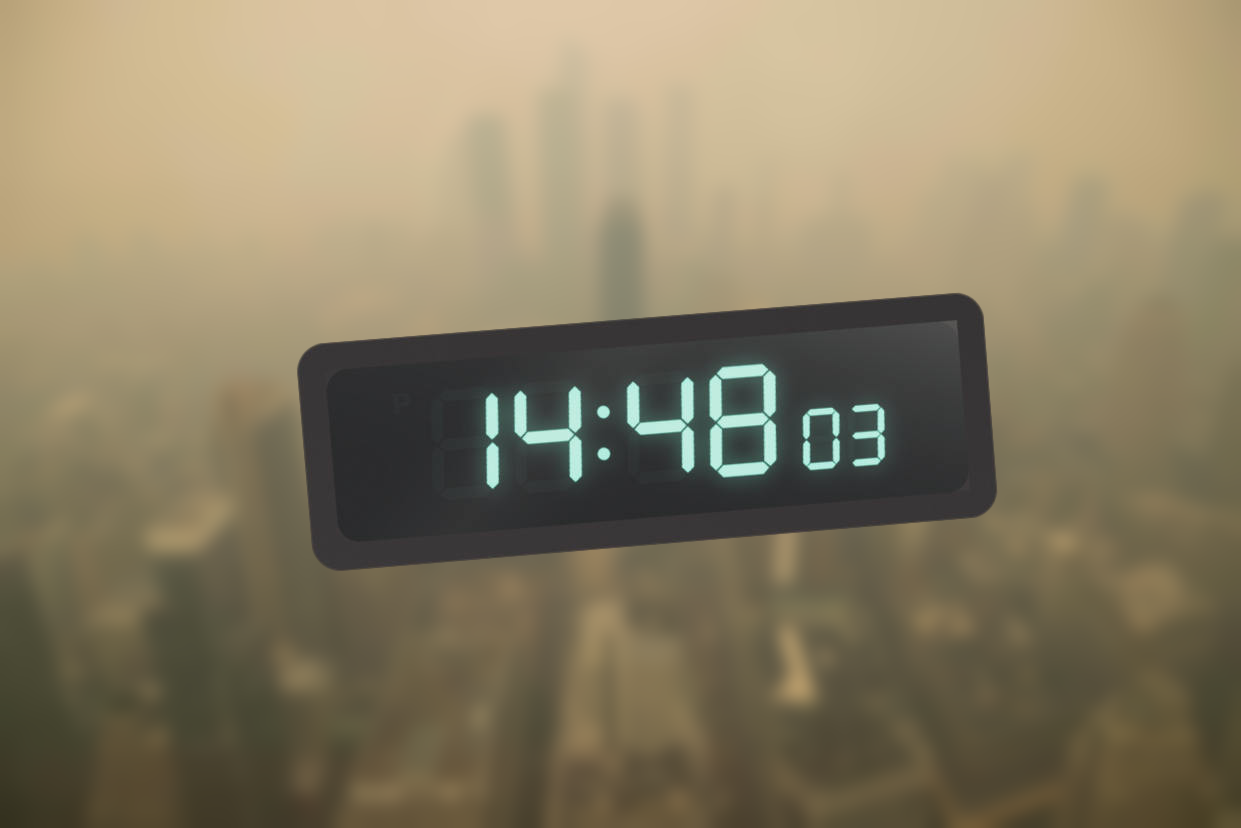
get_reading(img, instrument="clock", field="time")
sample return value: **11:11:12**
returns **14:48:03**
